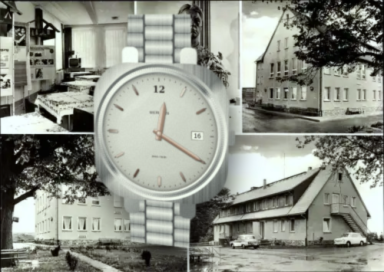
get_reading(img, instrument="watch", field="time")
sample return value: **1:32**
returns **12:20**
